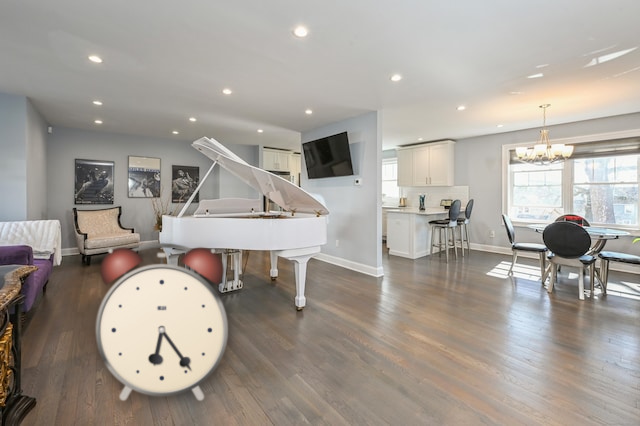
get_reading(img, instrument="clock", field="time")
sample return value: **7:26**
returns **6:24**
